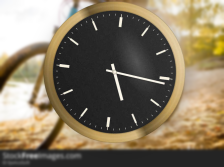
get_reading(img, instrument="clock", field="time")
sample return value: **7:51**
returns **5:16**
